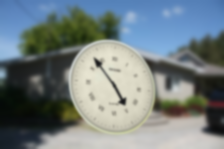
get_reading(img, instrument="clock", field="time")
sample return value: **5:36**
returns **4:53**
